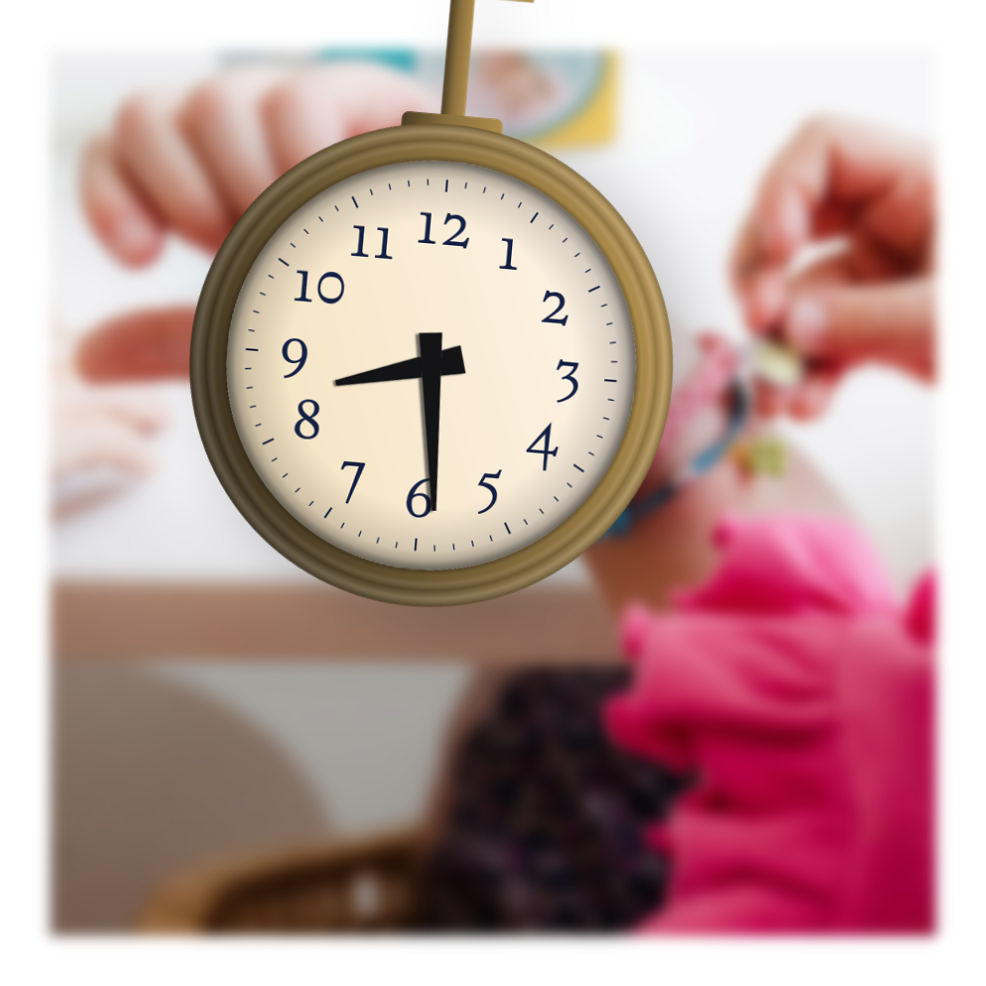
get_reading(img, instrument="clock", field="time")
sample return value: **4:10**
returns **8:29**
